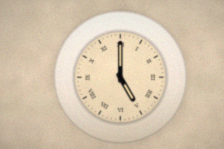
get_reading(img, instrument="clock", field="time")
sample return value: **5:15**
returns **5:00**
